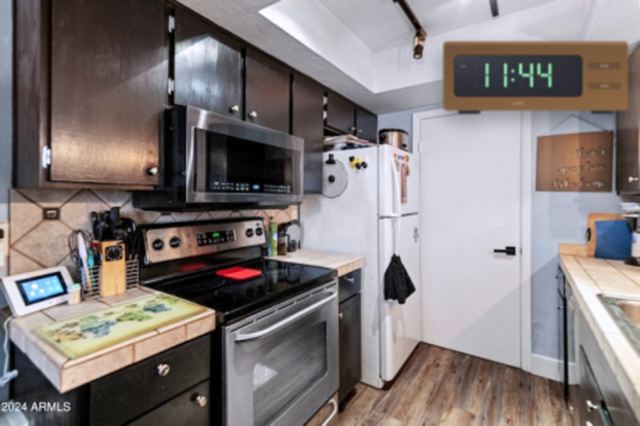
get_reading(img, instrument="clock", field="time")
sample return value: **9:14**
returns **11:44**
